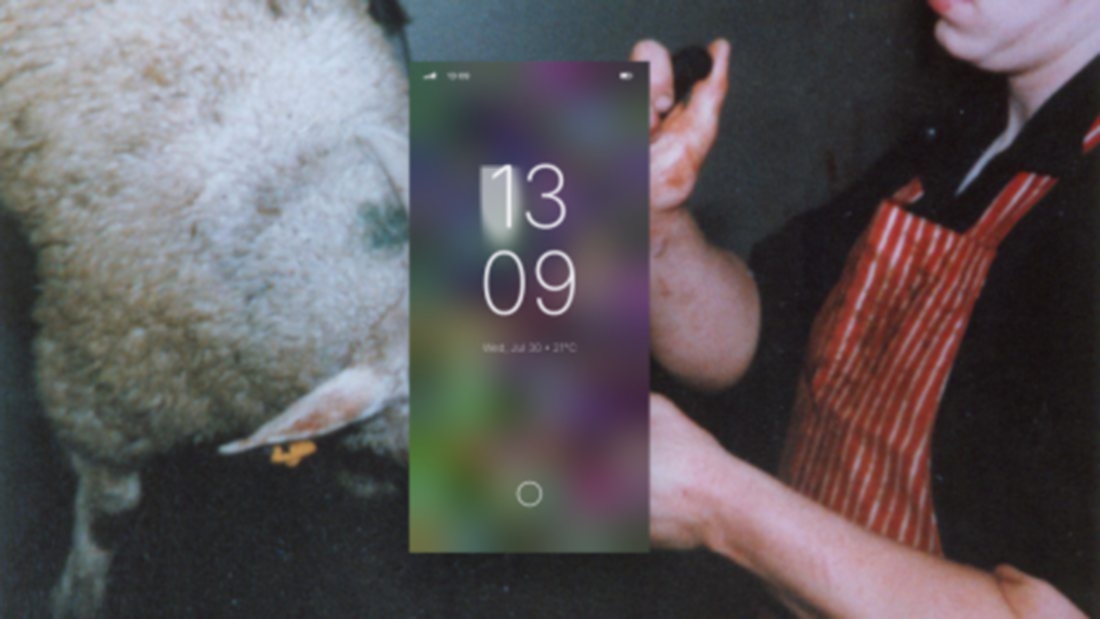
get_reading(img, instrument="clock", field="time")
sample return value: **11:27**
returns **13:09**
